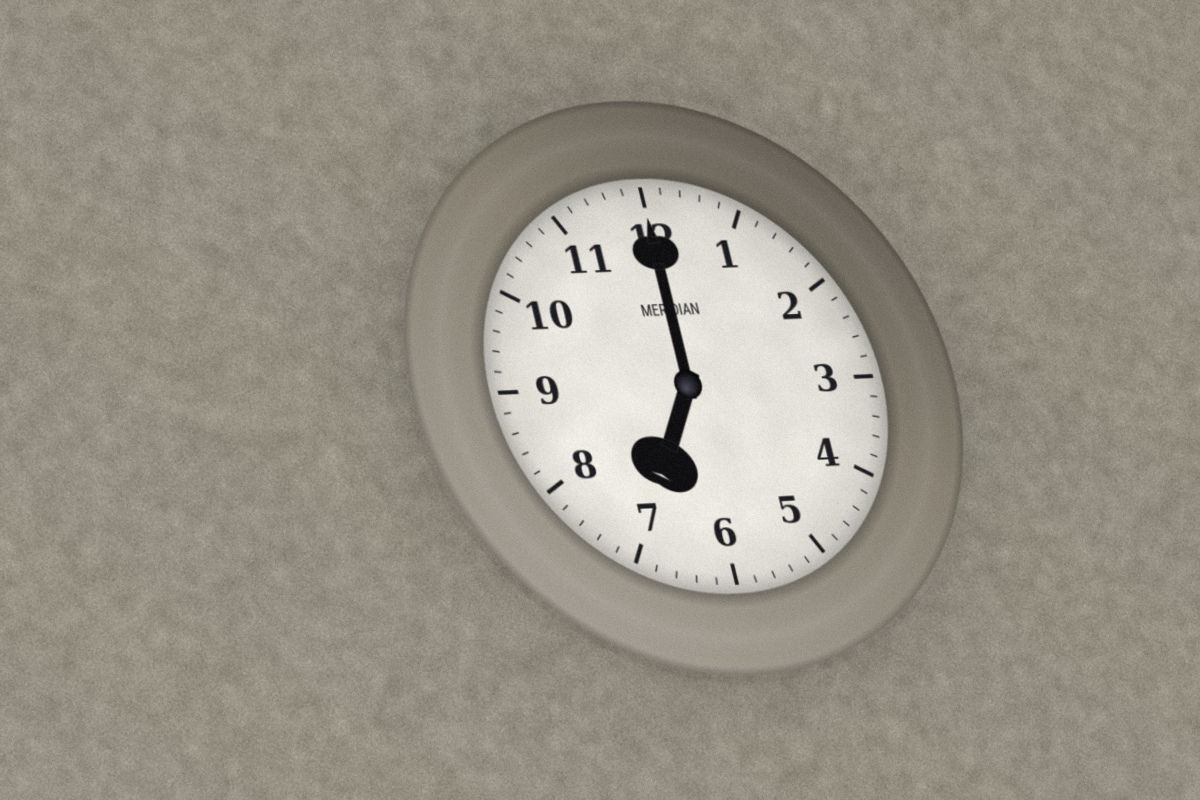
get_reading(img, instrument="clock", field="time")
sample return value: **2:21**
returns **7:00**
